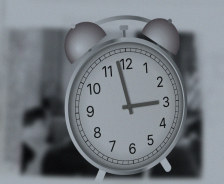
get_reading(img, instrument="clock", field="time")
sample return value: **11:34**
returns **2:58**
